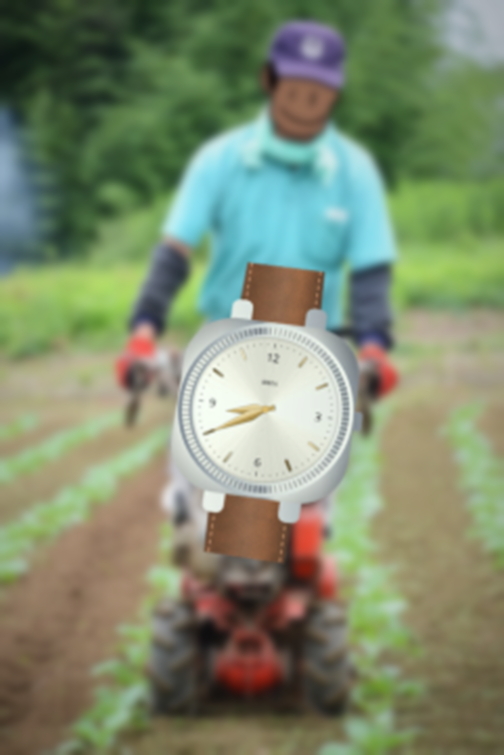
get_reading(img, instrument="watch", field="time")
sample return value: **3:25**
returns **8:40**
